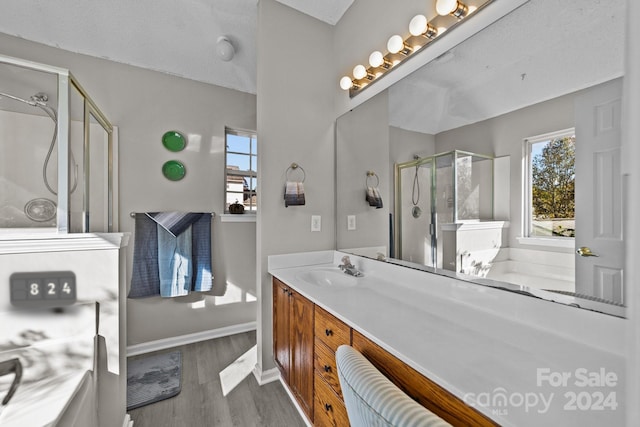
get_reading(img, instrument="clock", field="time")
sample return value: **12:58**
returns **8:24**
